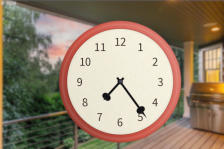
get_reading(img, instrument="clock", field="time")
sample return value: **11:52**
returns **7:24**
